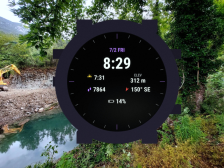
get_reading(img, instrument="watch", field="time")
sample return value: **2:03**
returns **8:29**
